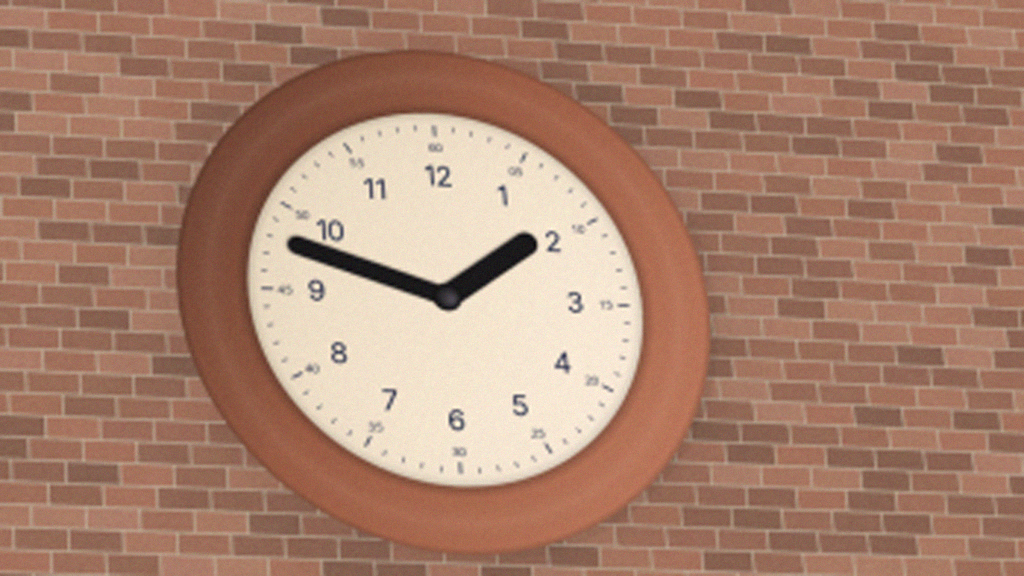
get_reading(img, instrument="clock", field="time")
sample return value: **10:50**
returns **1:48**
